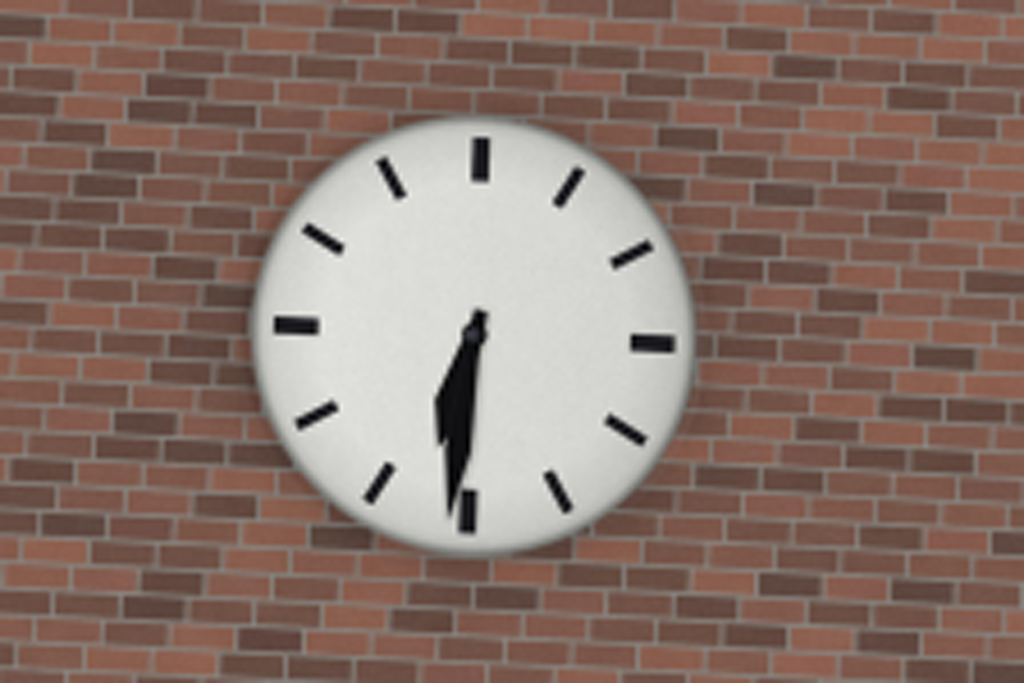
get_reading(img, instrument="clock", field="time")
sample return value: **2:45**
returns **6:31**
